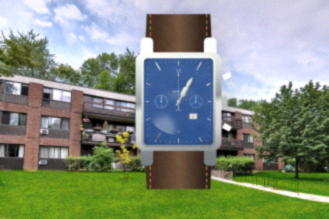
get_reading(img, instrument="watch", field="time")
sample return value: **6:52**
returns **1:05**
